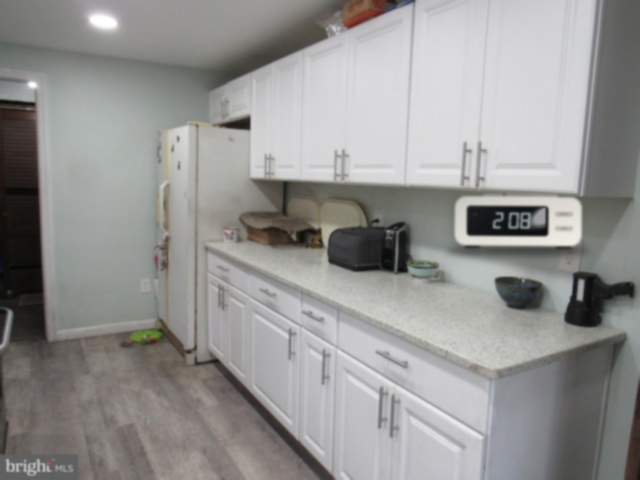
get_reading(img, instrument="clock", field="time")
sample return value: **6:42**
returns **2:08**
